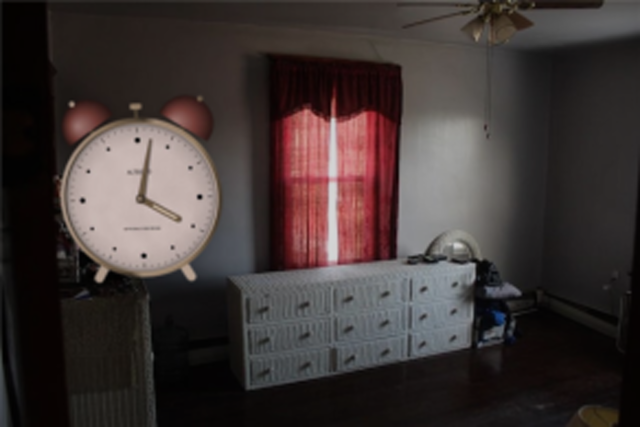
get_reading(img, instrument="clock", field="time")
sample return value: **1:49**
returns **4:02**
